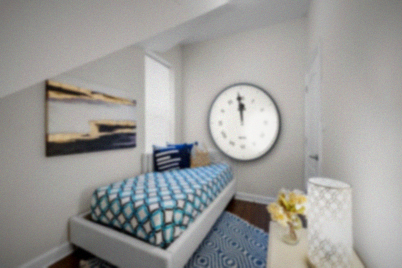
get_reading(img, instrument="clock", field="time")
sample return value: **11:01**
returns **11:59**
